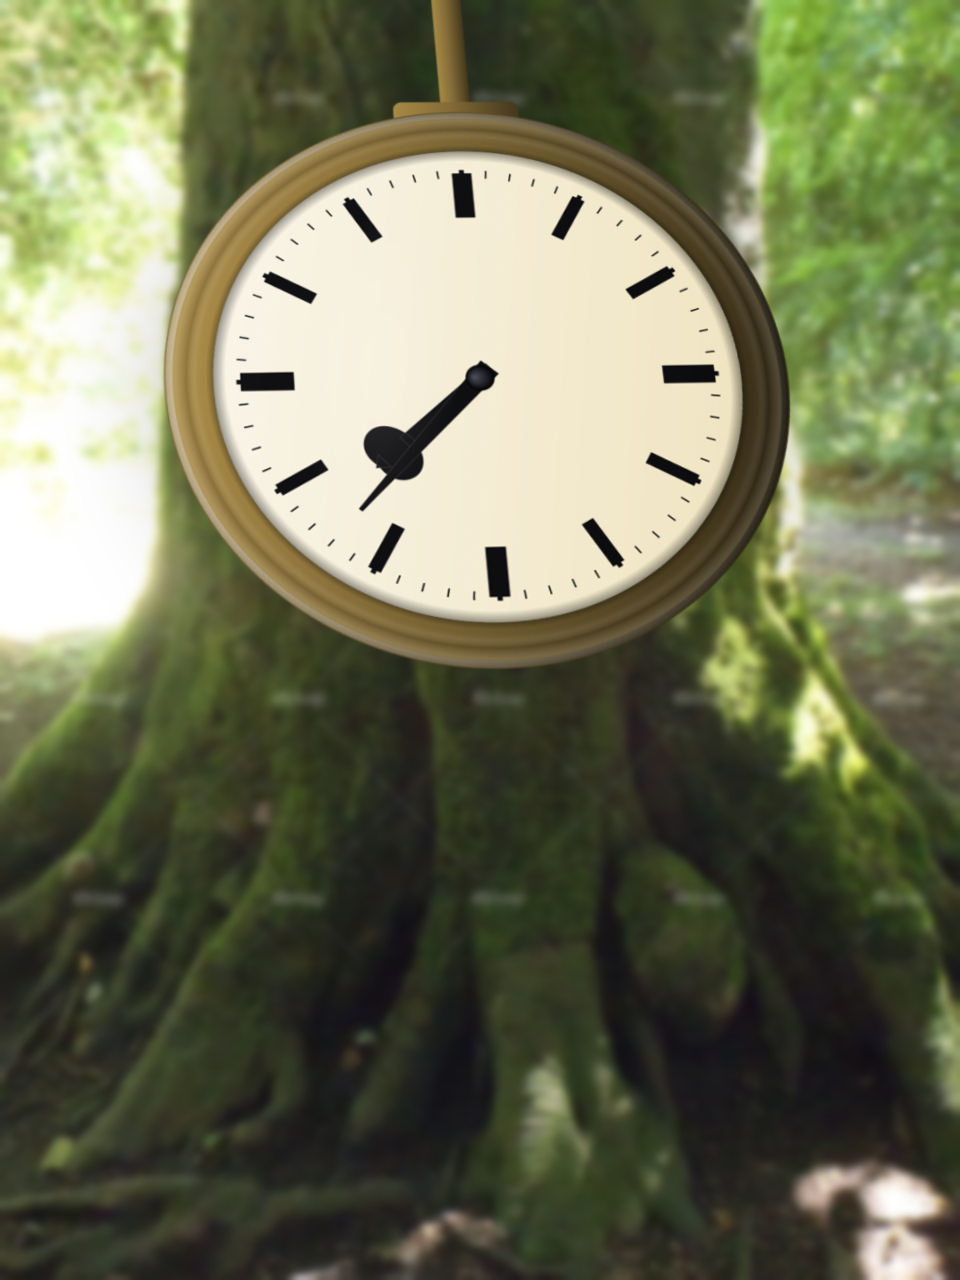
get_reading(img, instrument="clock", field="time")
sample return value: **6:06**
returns **7:37**
